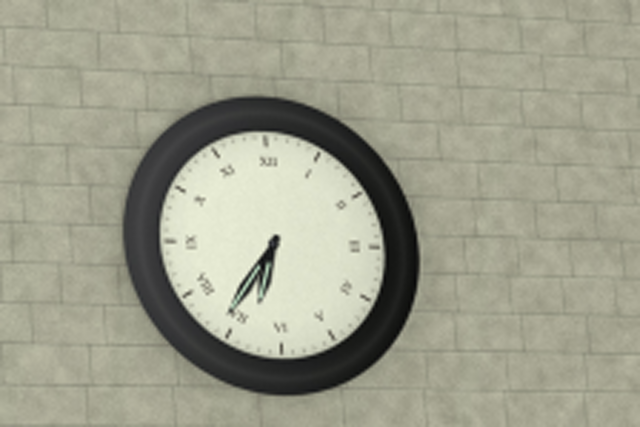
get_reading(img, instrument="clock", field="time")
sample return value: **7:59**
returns **6:36**
